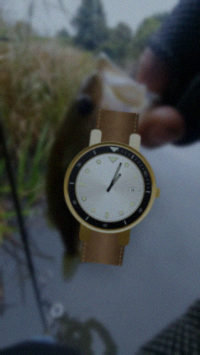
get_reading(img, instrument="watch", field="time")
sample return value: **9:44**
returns **1:03**
